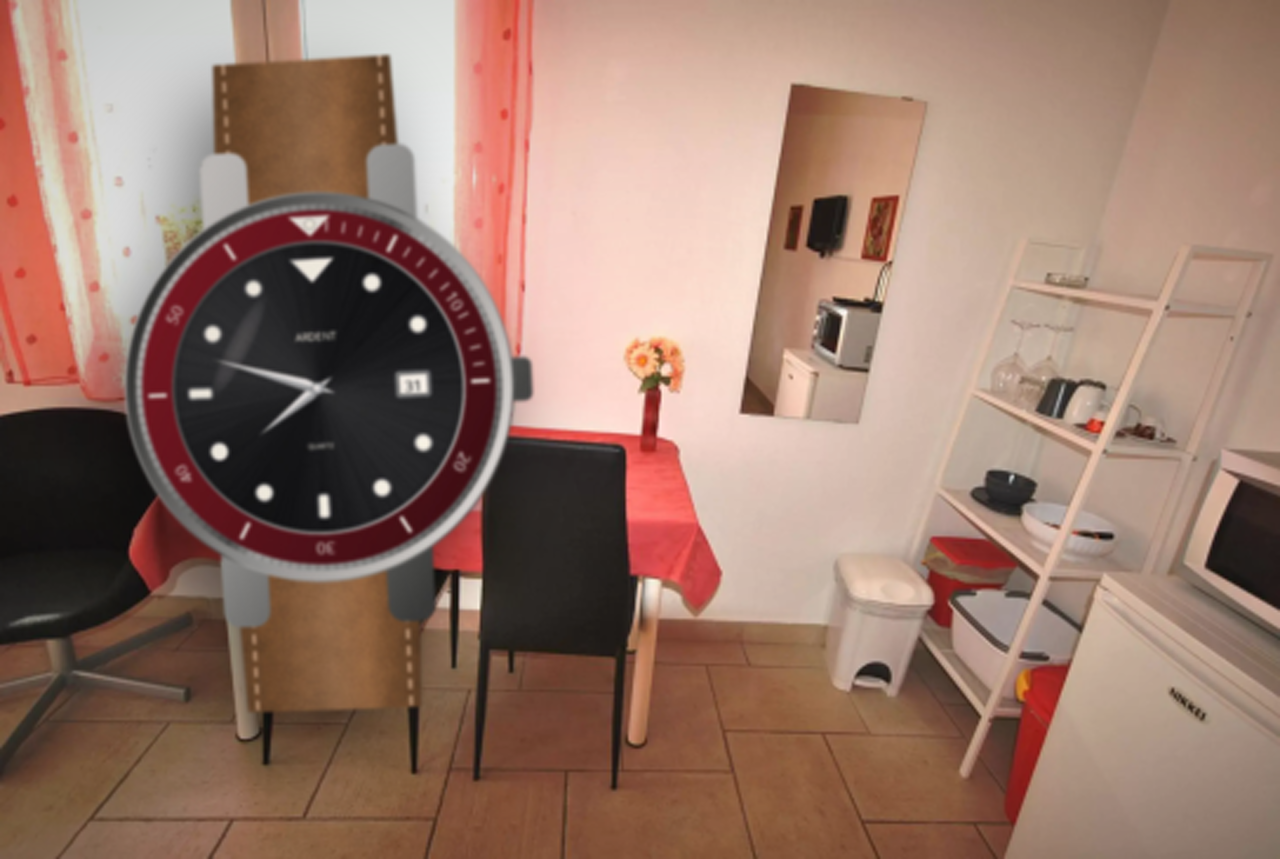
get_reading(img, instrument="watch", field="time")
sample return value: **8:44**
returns **7:48**
